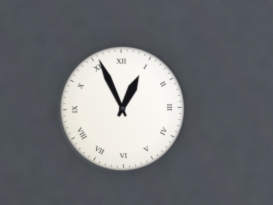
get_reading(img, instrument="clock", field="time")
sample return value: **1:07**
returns **12:56**
